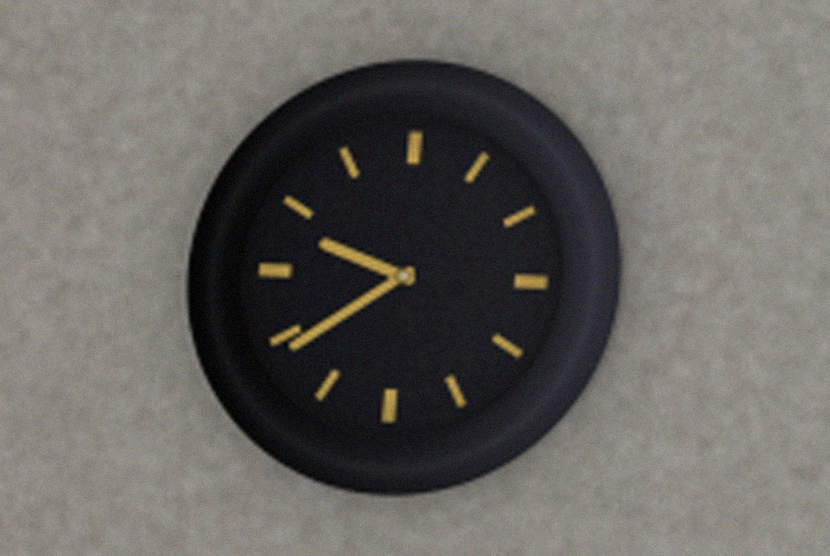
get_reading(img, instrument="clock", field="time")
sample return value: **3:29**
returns **9:39**
